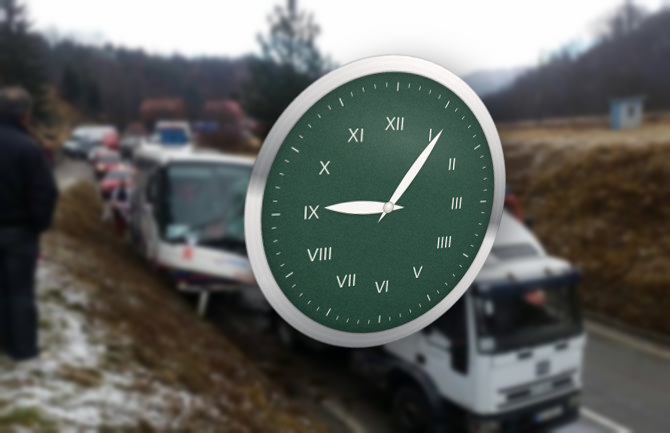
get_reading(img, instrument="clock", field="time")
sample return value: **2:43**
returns **9:06**
